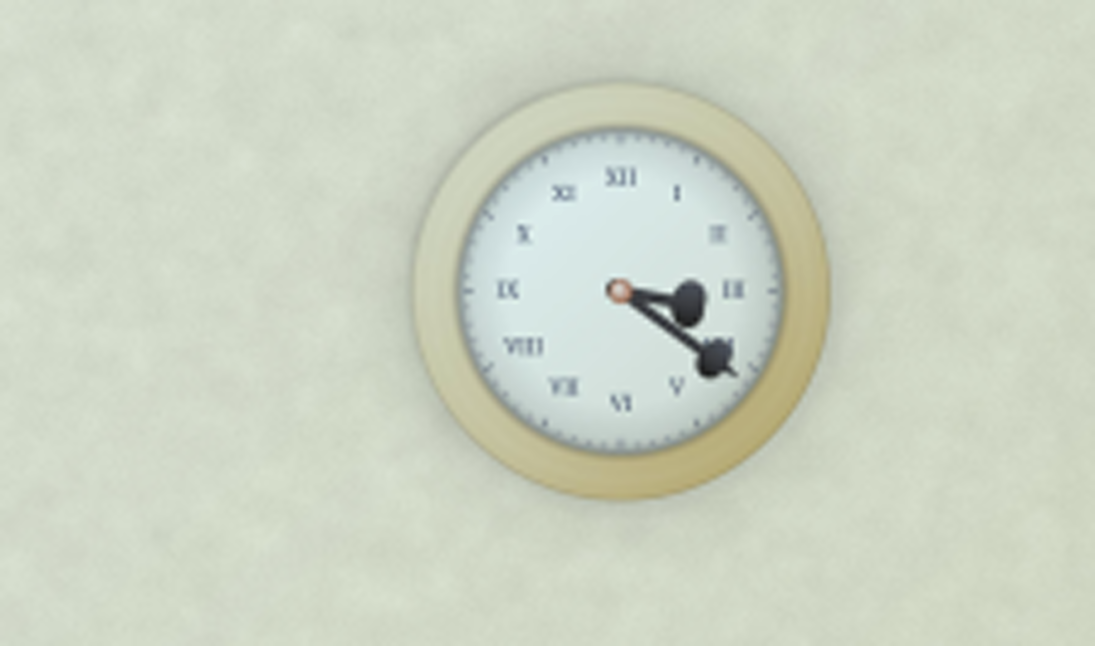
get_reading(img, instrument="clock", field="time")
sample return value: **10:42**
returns **3:21**
